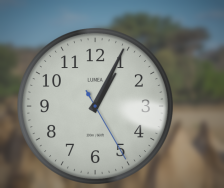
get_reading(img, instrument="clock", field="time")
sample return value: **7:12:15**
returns **1:04:25**
